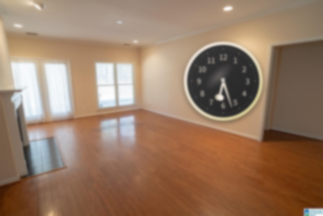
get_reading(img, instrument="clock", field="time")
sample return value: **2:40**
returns **6:27**
